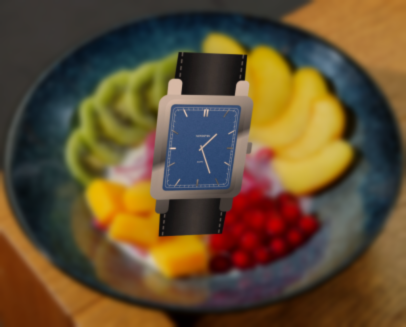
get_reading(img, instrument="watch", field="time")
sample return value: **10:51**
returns **1:26**
